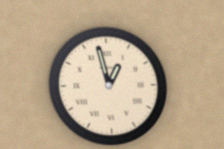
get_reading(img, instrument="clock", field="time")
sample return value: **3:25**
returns **12:58**
